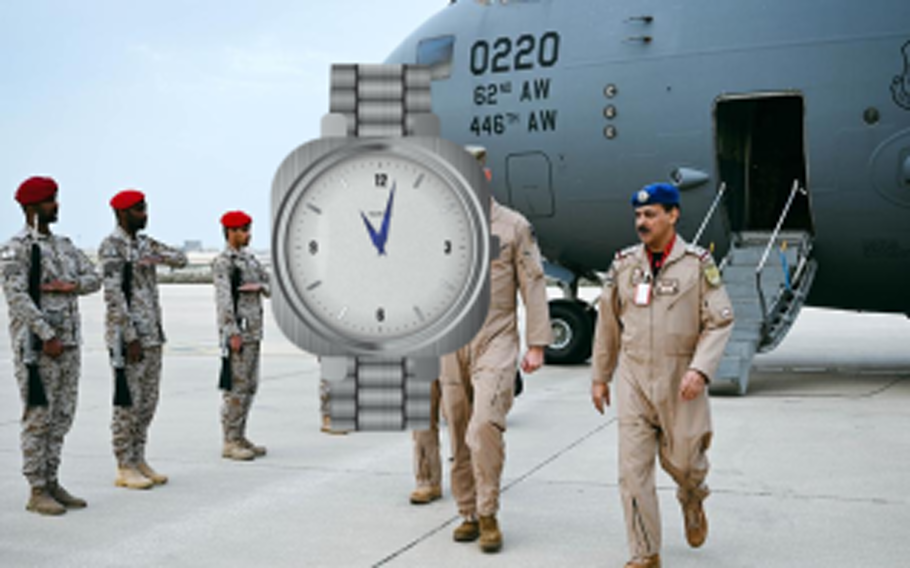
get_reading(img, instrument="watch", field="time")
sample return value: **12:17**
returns **11:02**
